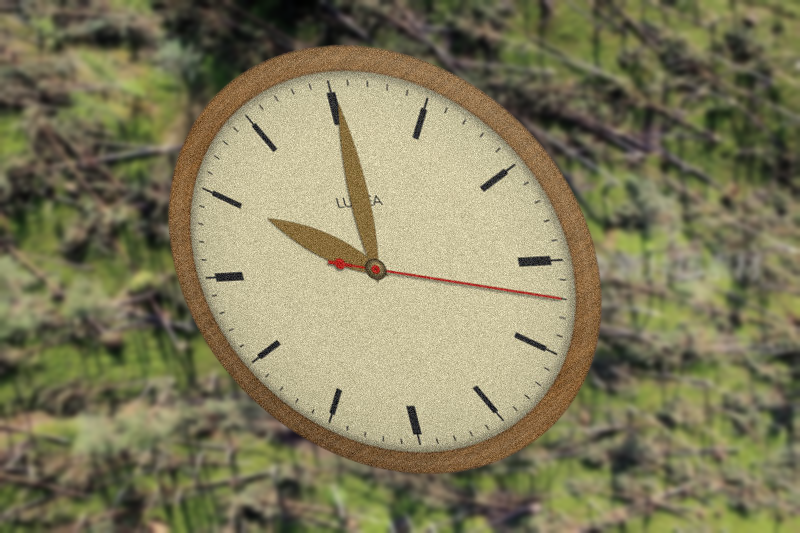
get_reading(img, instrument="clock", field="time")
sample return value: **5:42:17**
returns **10:00:17**
